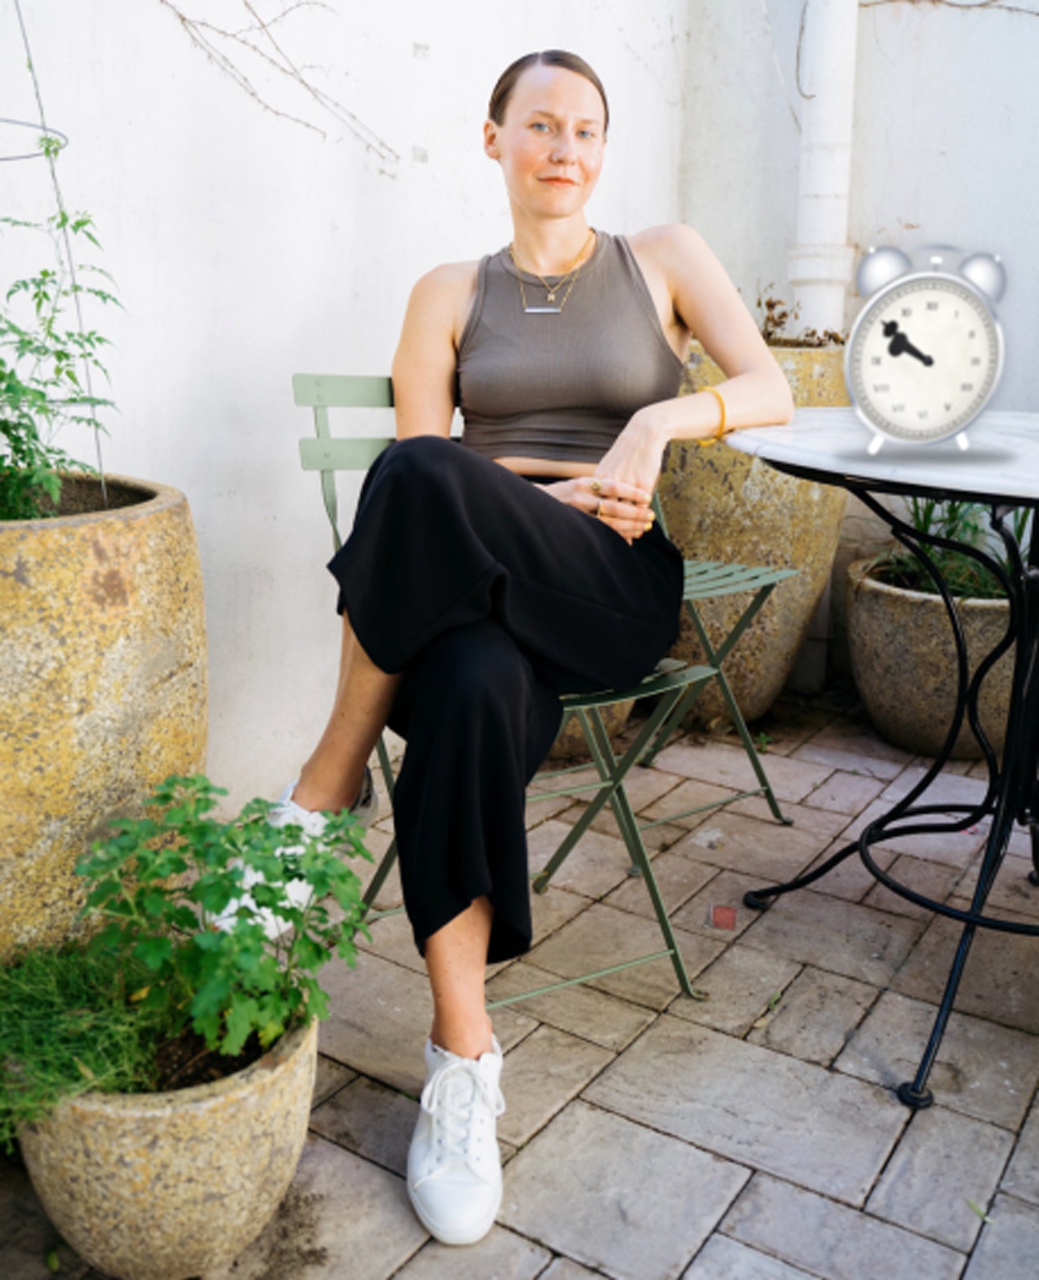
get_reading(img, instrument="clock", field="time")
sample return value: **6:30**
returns **9:51**
